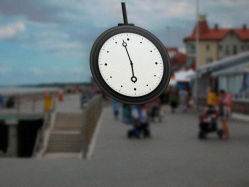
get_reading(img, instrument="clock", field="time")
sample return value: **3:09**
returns **5:58**
